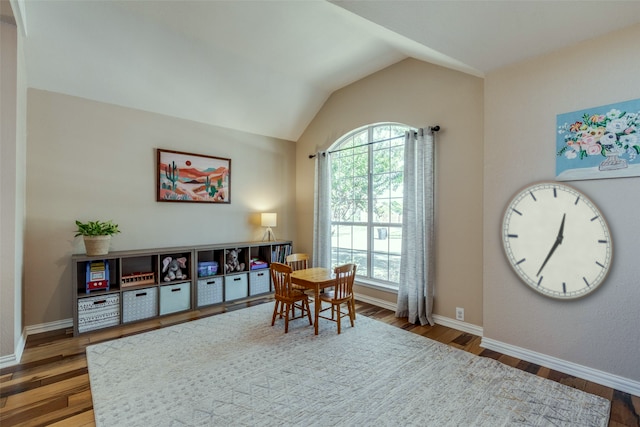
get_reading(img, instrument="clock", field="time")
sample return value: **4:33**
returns **12:36**
